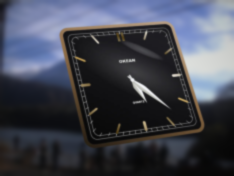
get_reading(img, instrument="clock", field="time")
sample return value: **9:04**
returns **5:23**
